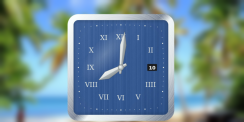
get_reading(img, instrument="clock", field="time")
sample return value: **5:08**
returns **8:01**
